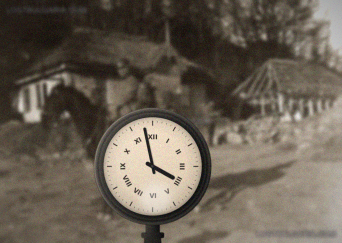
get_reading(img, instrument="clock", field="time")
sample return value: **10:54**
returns **3:58**
